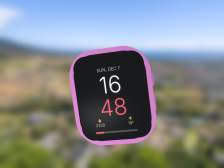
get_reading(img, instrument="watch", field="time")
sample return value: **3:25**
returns **16:48**
